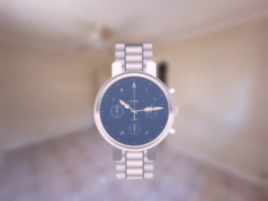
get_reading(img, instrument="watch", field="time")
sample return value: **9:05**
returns **10:14**
